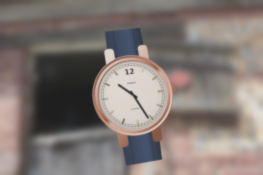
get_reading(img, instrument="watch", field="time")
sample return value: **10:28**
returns **10:26**
